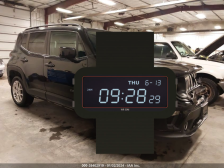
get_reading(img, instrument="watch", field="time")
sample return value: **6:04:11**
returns **9:28:29**
